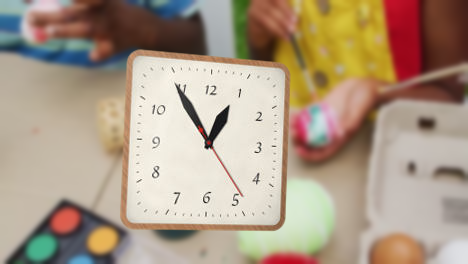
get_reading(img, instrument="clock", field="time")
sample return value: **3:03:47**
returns **12:54:24**
